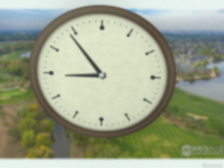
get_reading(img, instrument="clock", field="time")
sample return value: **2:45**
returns **8:54**
